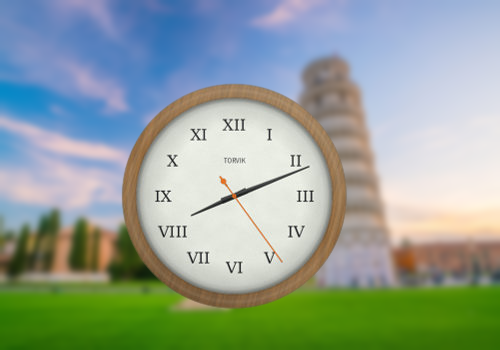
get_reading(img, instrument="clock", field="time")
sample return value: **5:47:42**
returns **8:11:24**
